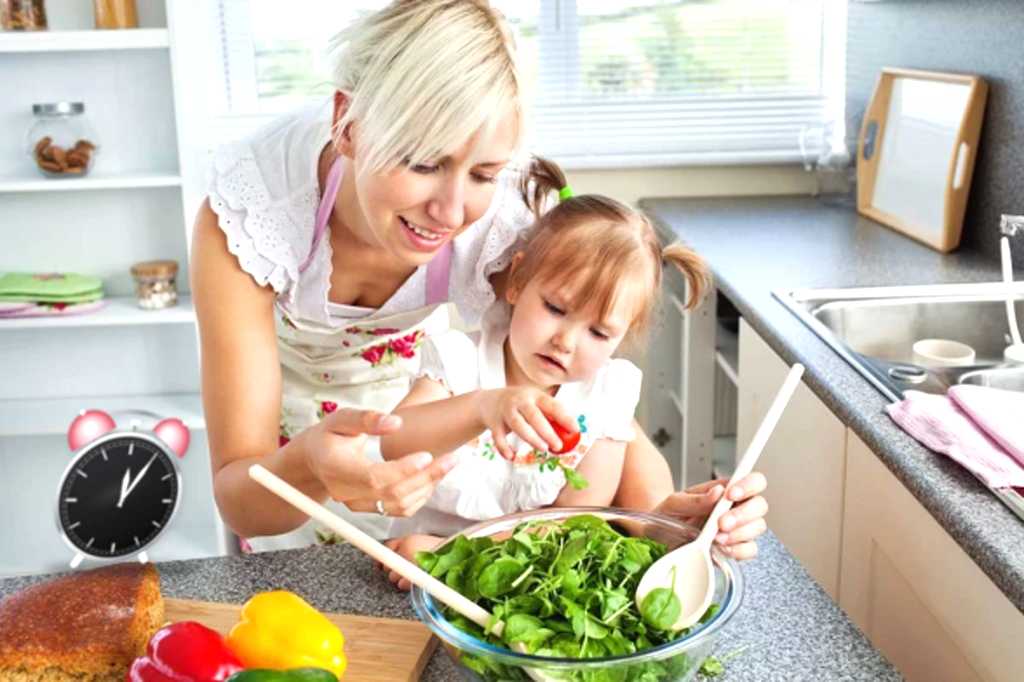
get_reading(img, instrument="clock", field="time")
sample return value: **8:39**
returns **12:05**
